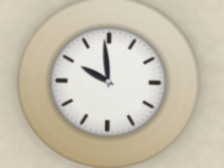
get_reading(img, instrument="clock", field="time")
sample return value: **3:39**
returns **9:59**
